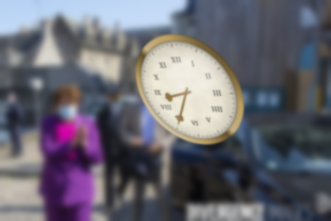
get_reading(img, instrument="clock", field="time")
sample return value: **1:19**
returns **8:35**
